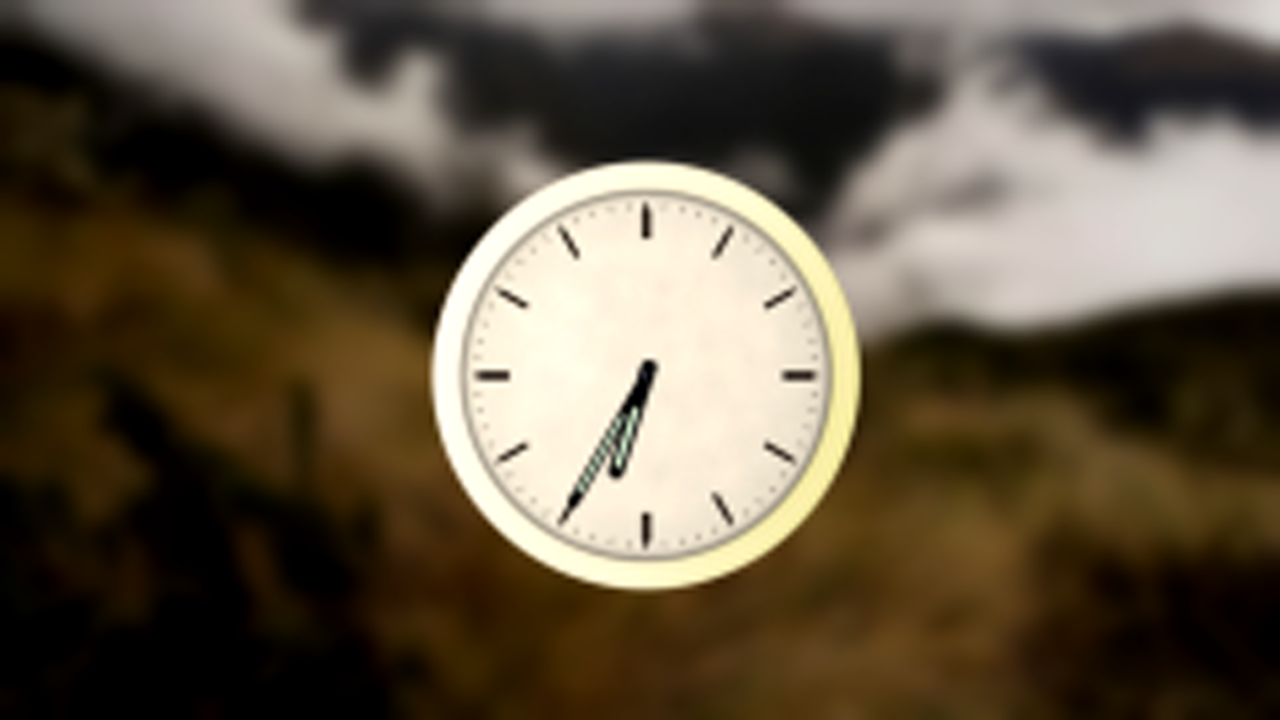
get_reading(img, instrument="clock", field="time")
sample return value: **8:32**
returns **6:35**
